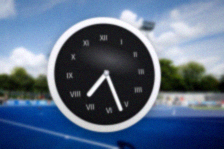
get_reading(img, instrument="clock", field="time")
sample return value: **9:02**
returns **7:27**
